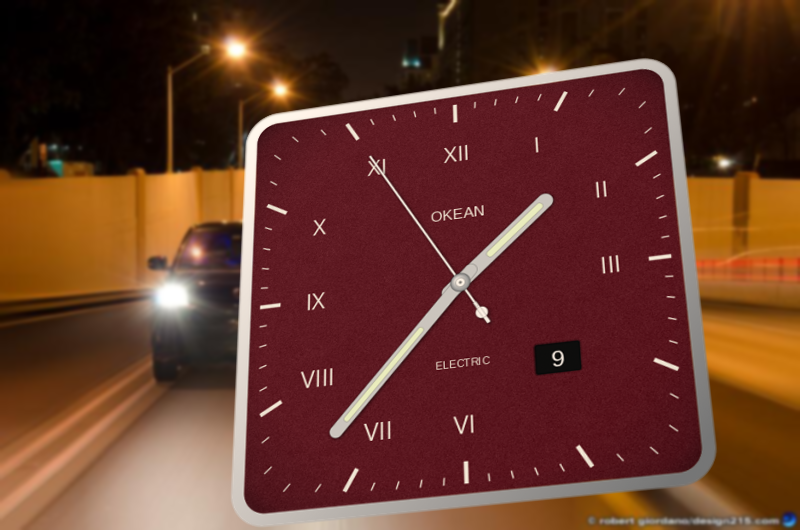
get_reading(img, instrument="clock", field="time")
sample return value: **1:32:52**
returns **1:36:55**
